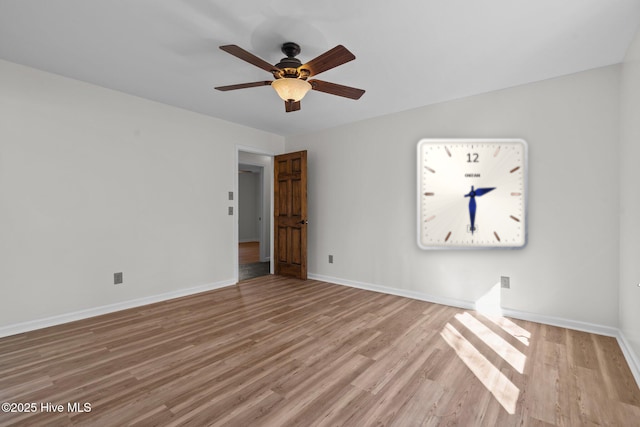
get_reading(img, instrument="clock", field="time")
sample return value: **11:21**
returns **2:30**
